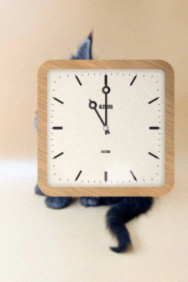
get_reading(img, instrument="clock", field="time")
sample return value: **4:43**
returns **11:00**
